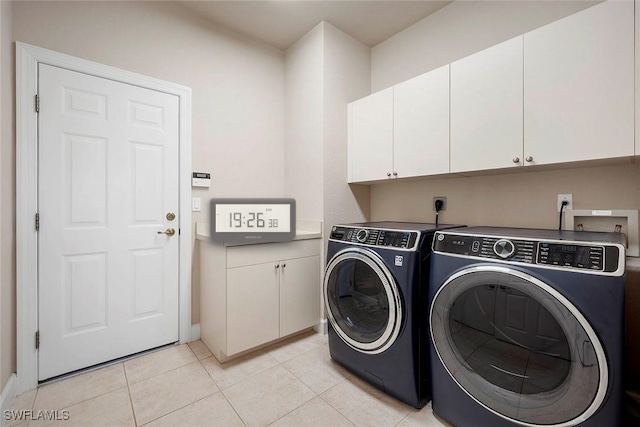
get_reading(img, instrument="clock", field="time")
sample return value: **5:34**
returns **19:26**
